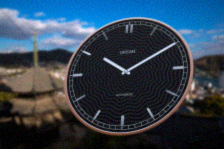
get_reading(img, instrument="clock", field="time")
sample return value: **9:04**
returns **10:10**
